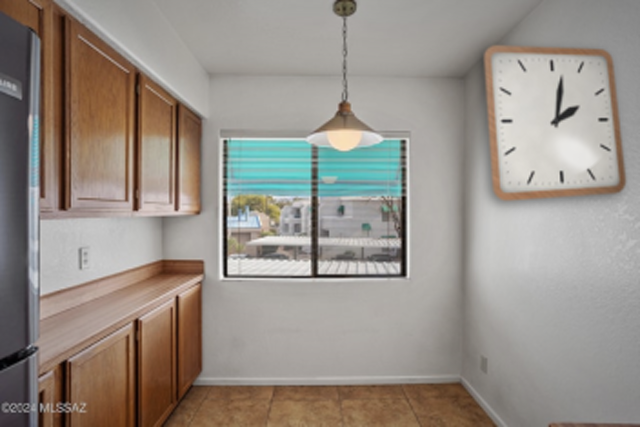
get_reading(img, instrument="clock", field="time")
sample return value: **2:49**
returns **2:02**
